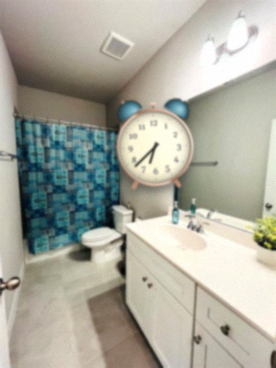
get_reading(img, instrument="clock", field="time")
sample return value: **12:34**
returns **6:38**
